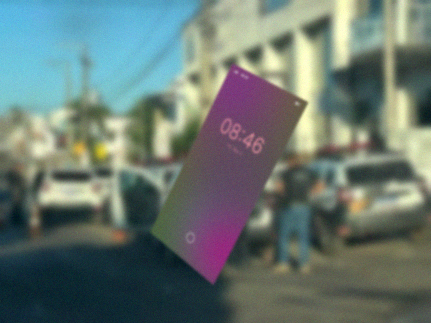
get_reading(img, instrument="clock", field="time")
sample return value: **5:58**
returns **8:46**
